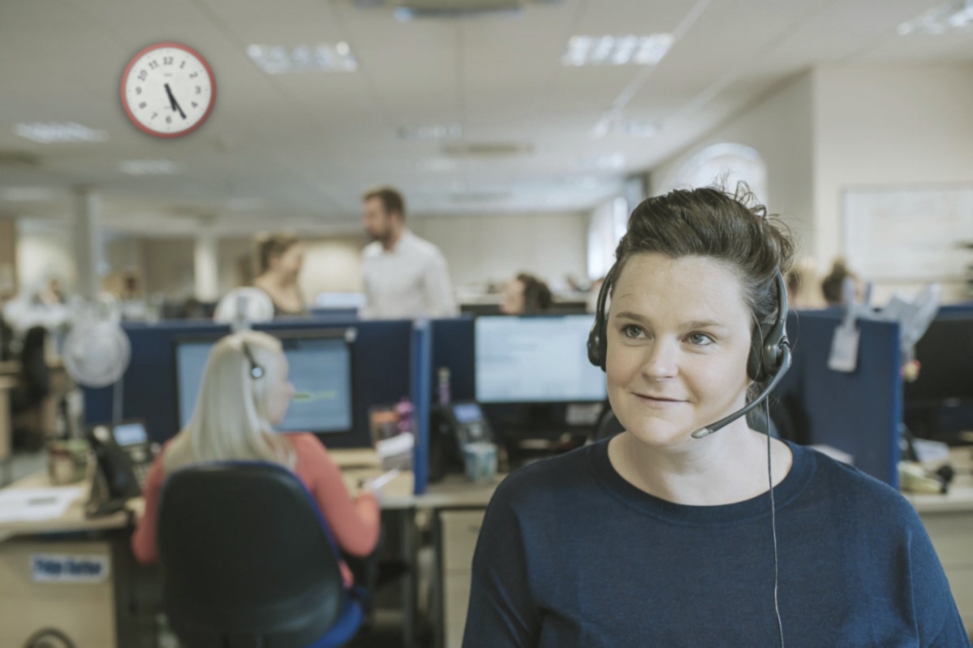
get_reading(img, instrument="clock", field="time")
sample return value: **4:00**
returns **5:25**
